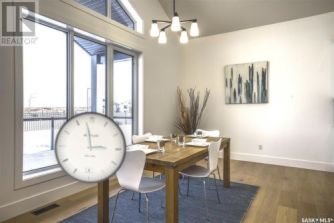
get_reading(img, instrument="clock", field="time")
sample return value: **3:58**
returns **2:58**
